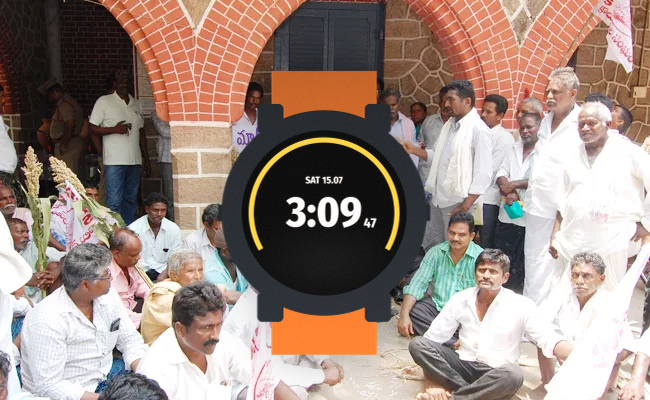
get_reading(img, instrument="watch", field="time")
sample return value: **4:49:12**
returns **3:09:47**
